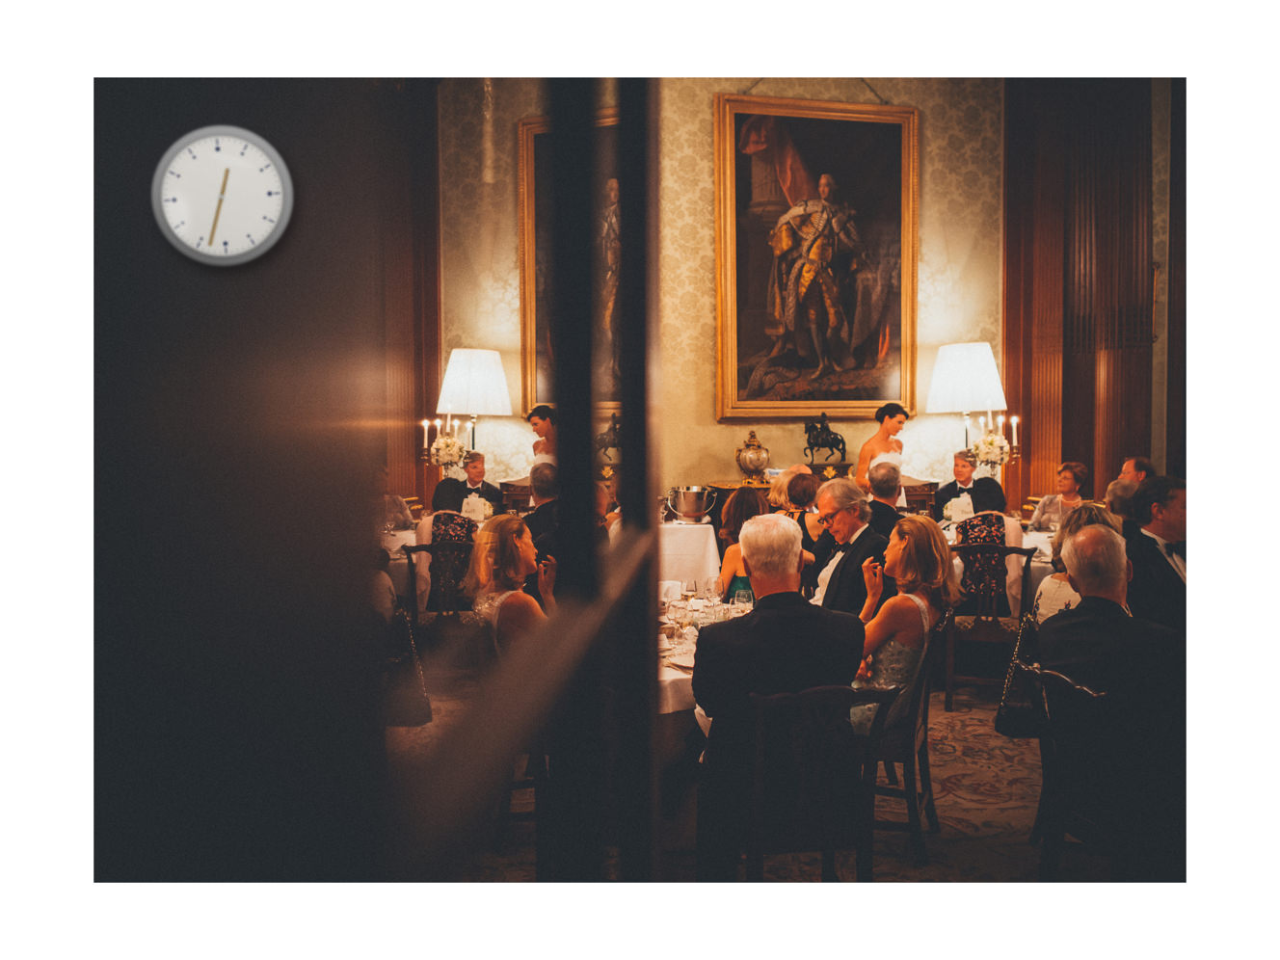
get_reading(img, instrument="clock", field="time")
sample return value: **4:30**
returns **12:33**
